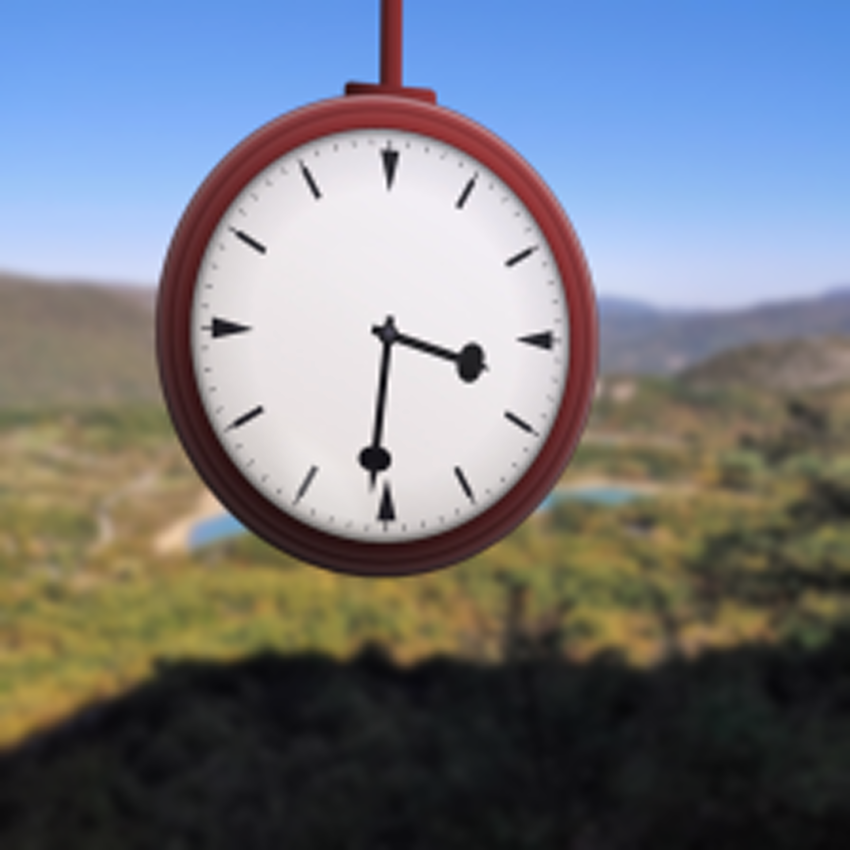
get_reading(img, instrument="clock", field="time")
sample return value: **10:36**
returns **3:31**
